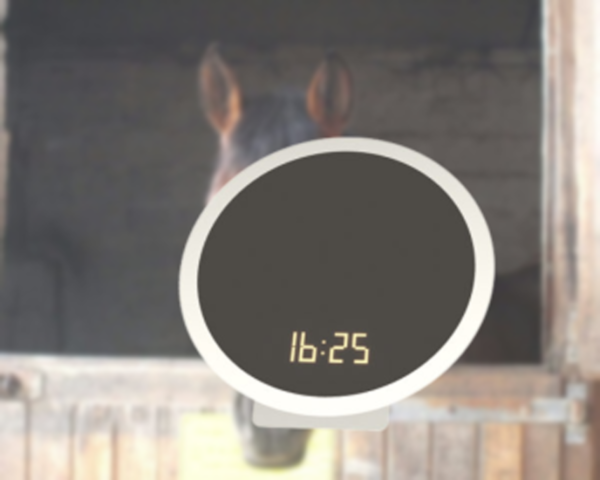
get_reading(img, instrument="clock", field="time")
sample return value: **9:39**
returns **16:25**
